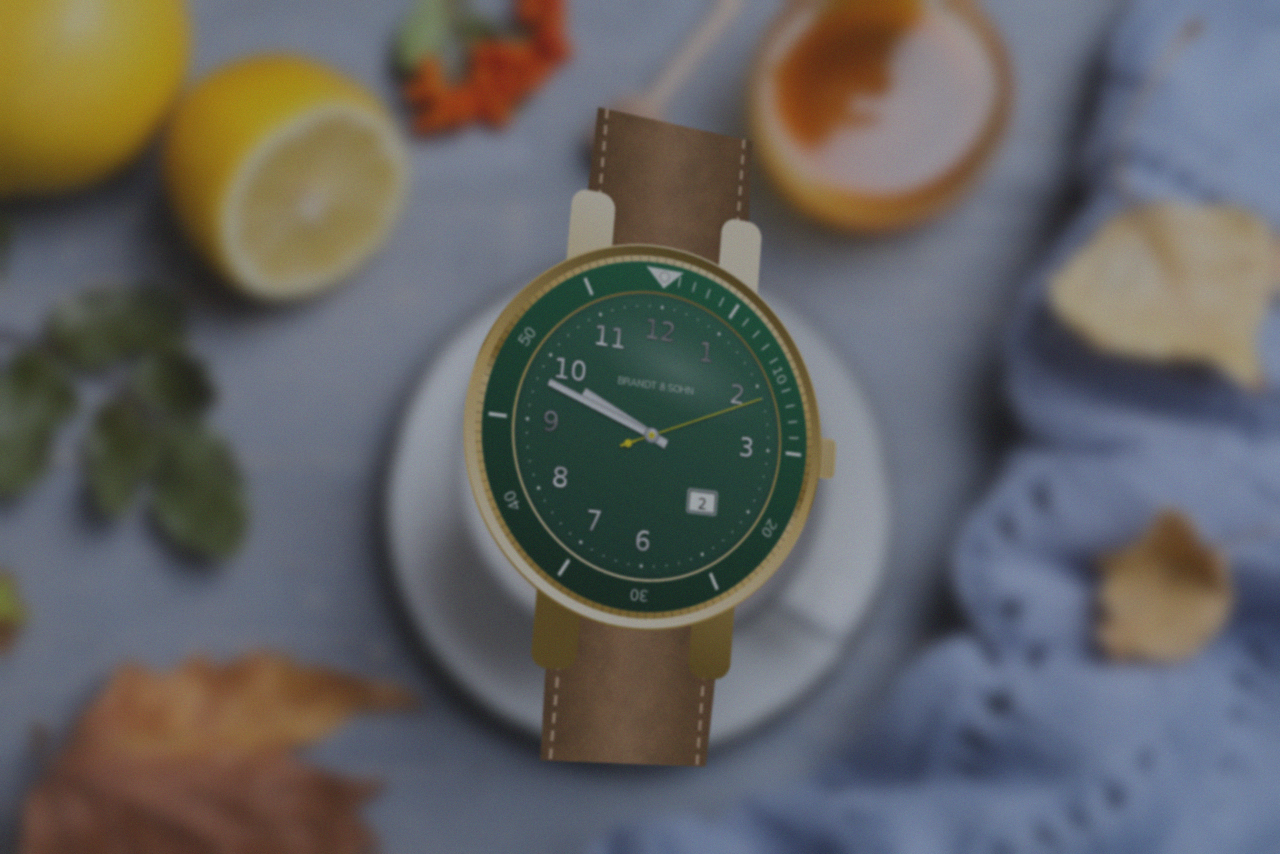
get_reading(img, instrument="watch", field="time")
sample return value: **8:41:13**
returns **9:48:11**
